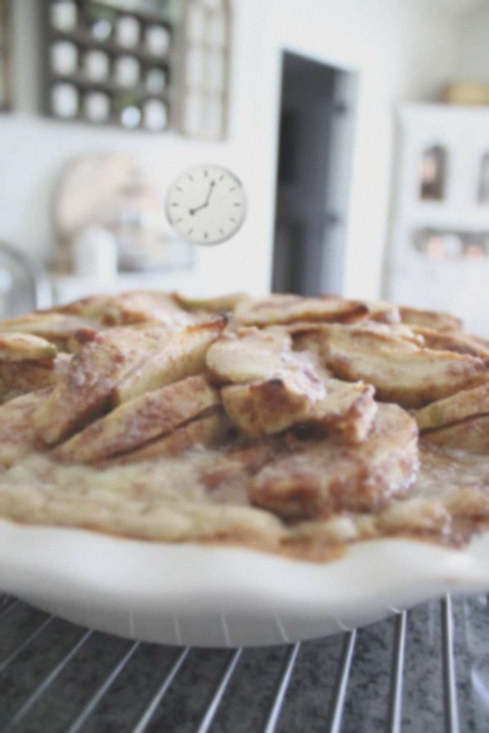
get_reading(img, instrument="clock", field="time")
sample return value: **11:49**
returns **8:03**
